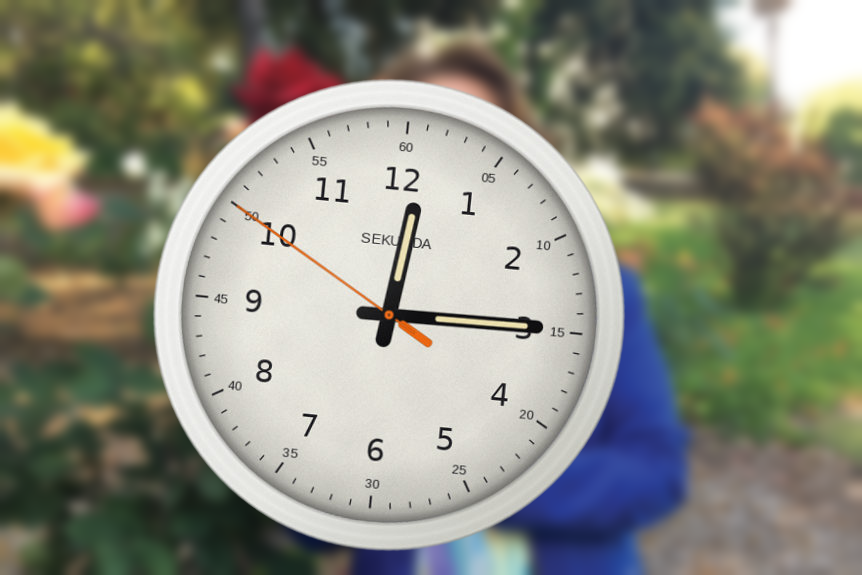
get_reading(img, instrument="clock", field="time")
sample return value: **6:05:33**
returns **12:14:50**
